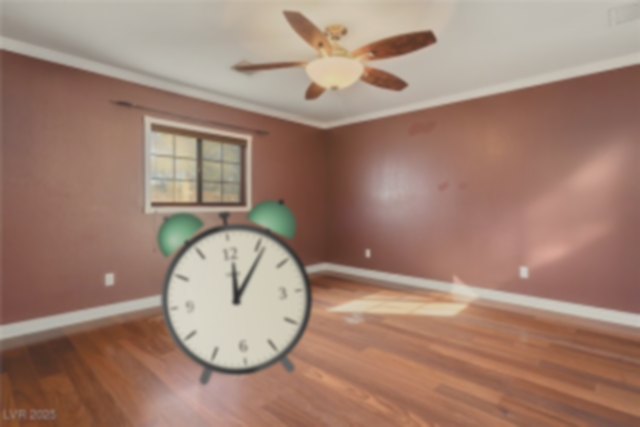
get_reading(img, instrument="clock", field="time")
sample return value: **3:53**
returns **12:06**
